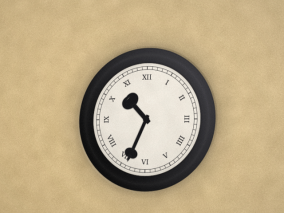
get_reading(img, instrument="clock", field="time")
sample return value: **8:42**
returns **10:34**
